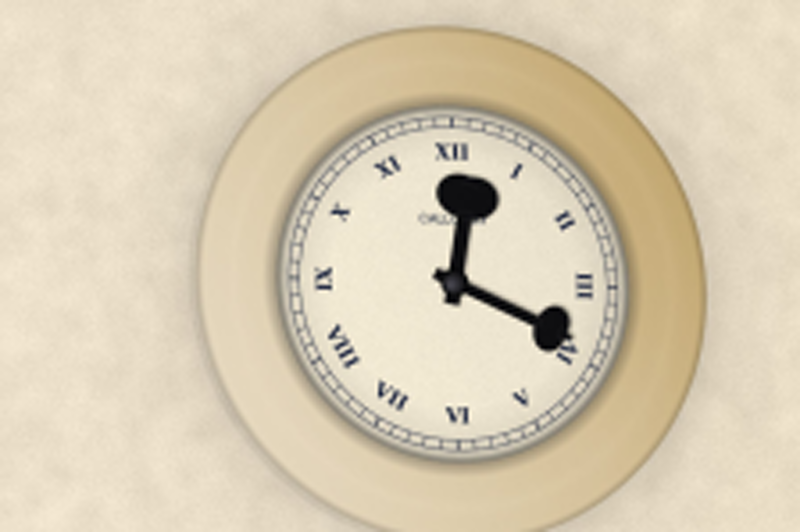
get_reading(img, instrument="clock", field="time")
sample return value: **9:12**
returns **12:19**
